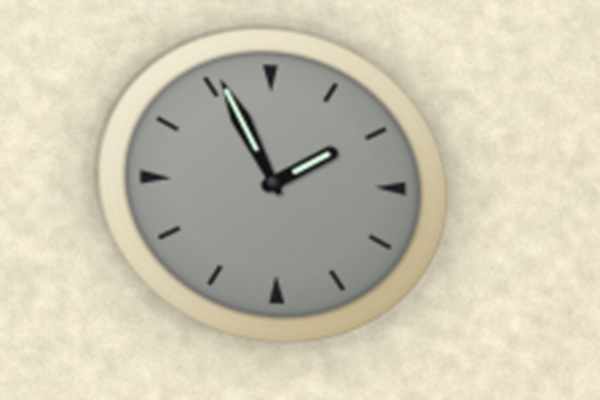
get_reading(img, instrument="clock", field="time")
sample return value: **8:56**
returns **1:56**
